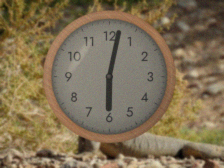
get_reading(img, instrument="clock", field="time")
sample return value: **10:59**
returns **6:02**
